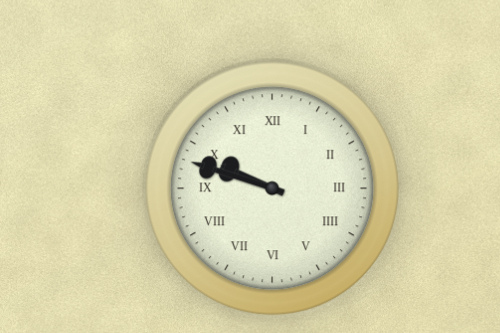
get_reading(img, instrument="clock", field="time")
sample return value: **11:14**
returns **9:48**
